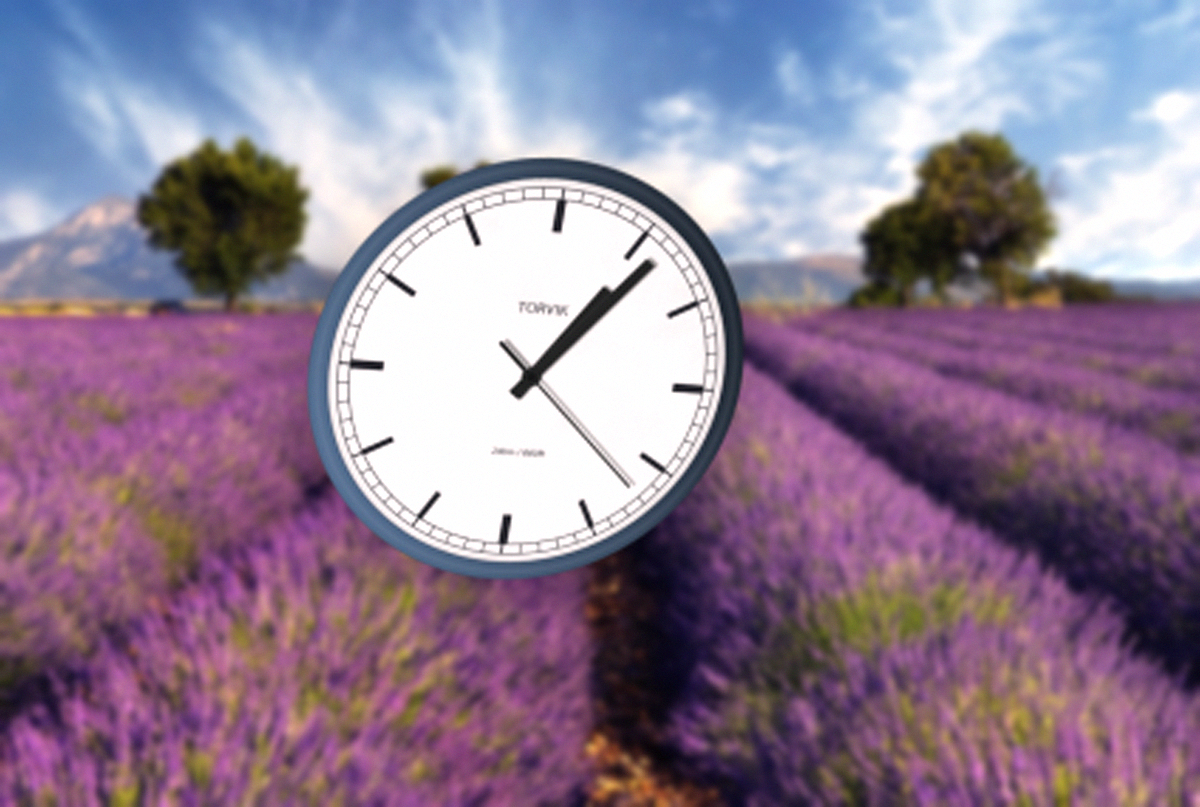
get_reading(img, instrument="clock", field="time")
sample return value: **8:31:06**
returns **1:06:22**
